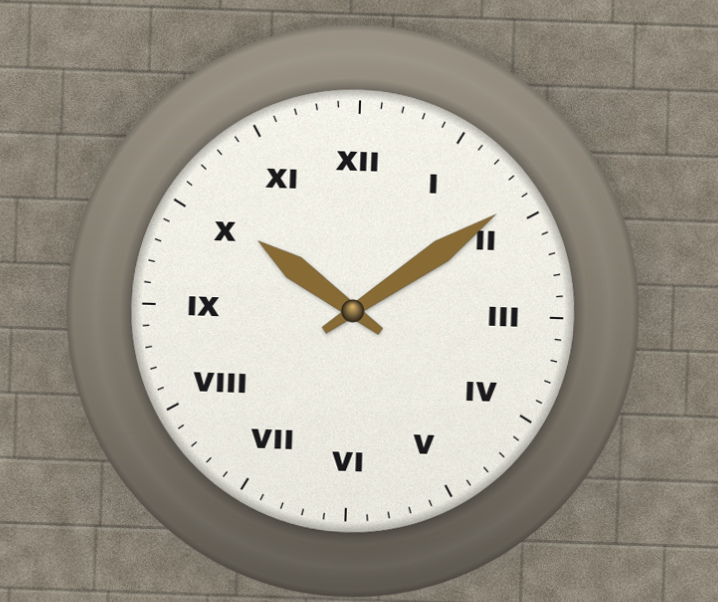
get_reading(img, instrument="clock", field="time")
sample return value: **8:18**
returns **10:09**
